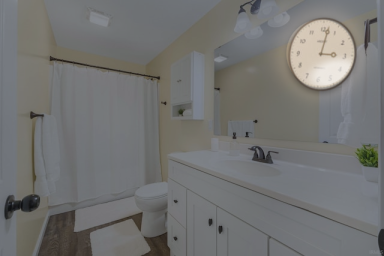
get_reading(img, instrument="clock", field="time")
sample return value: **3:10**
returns **3:02**
